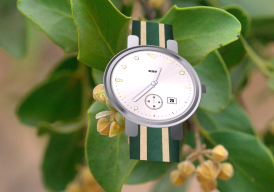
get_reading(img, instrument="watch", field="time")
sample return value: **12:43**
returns **12:37**
